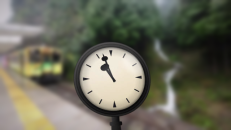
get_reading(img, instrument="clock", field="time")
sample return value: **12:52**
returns **10:57**
